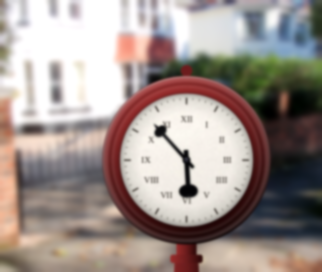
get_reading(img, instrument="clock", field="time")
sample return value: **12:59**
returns **5:53**
